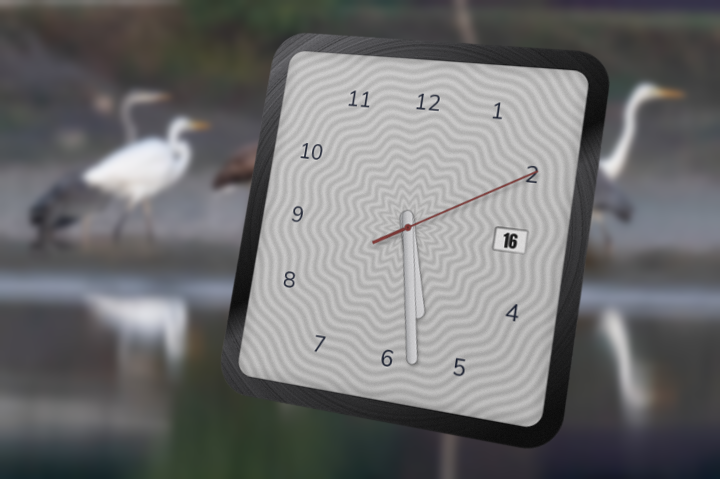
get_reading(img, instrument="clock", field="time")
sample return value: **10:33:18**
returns **5:28:10**
